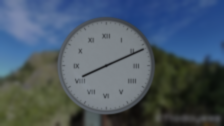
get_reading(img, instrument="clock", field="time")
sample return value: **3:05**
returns **8:11**
